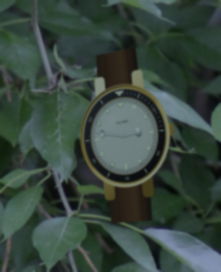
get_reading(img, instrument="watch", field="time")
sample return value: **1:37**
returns **2:47**
